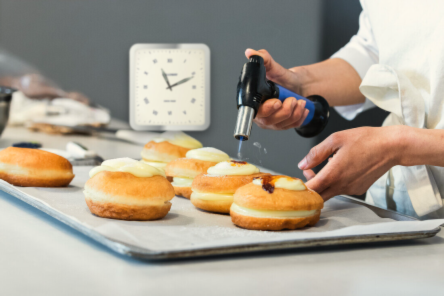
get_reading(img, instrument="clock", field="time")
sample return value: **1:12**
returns **11:11**
